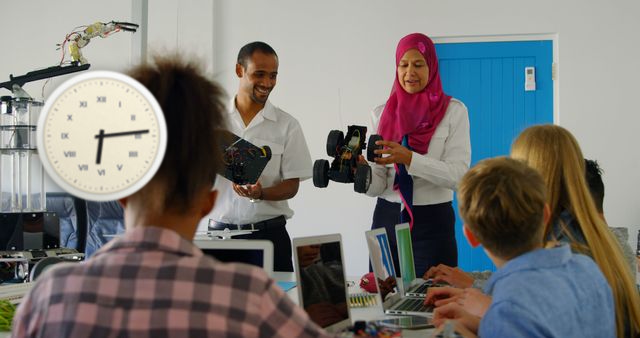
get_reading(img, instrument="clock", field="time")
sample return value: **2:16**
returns **6:14**
